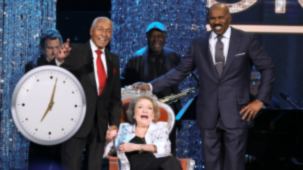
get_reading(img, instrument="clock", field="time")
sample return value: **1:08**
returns **7:02**
